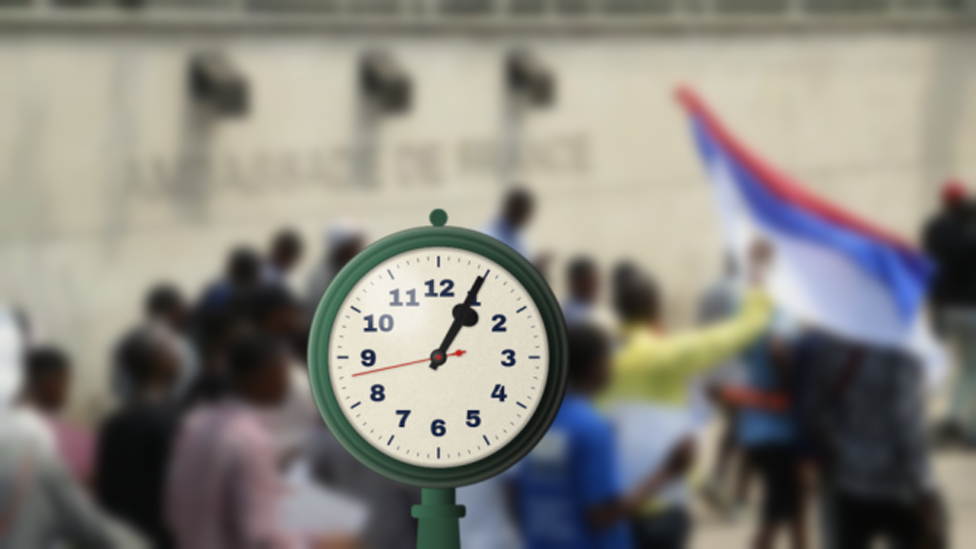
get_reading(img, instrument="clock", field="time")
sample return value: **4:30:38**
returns **1:04:43**
